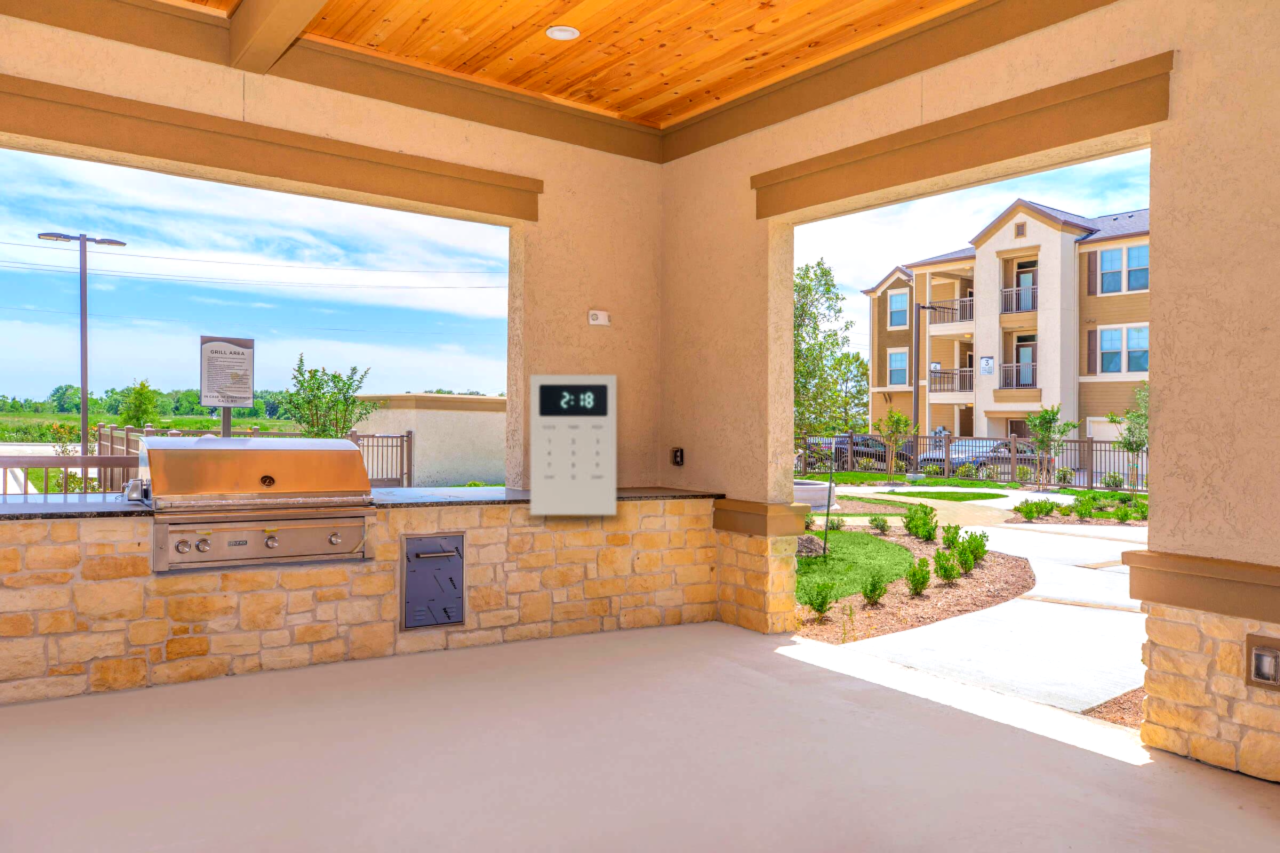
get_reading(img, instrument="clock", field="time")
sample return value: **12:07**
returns **2:18**
